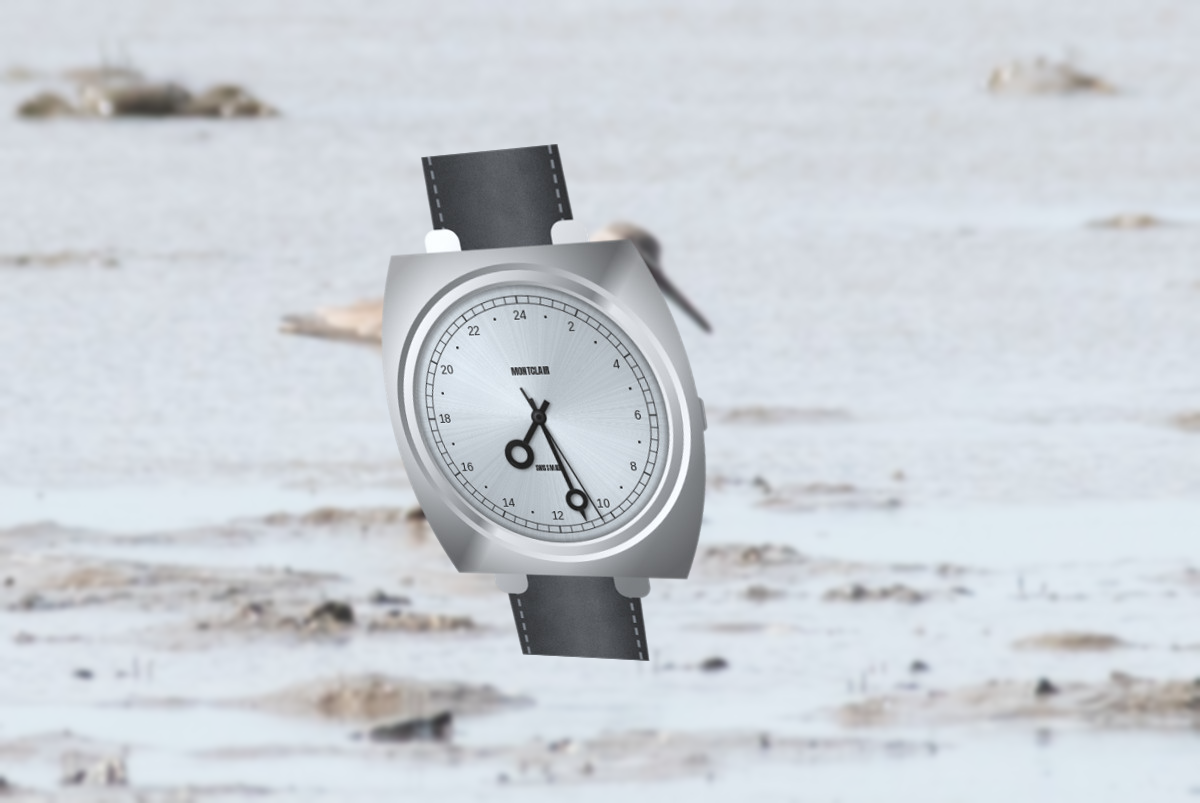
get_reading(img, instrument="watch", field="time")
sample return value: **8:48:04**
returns **14:27:26**
